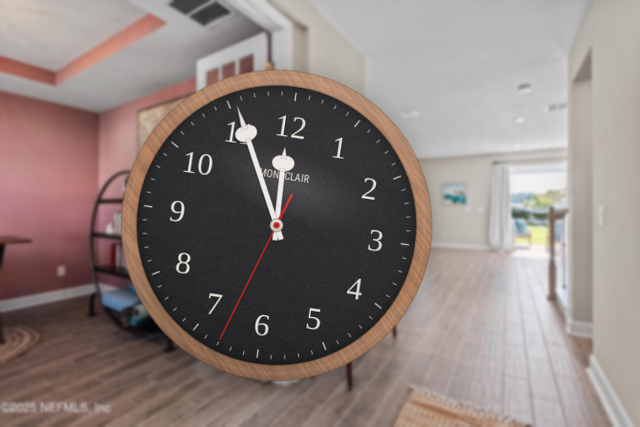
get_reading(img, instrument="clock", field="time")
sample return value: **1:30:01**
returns **11:55:33**
